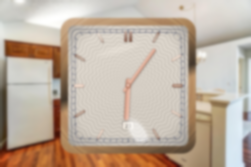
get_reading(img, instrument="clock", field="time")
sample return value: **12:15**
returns **6:06**
